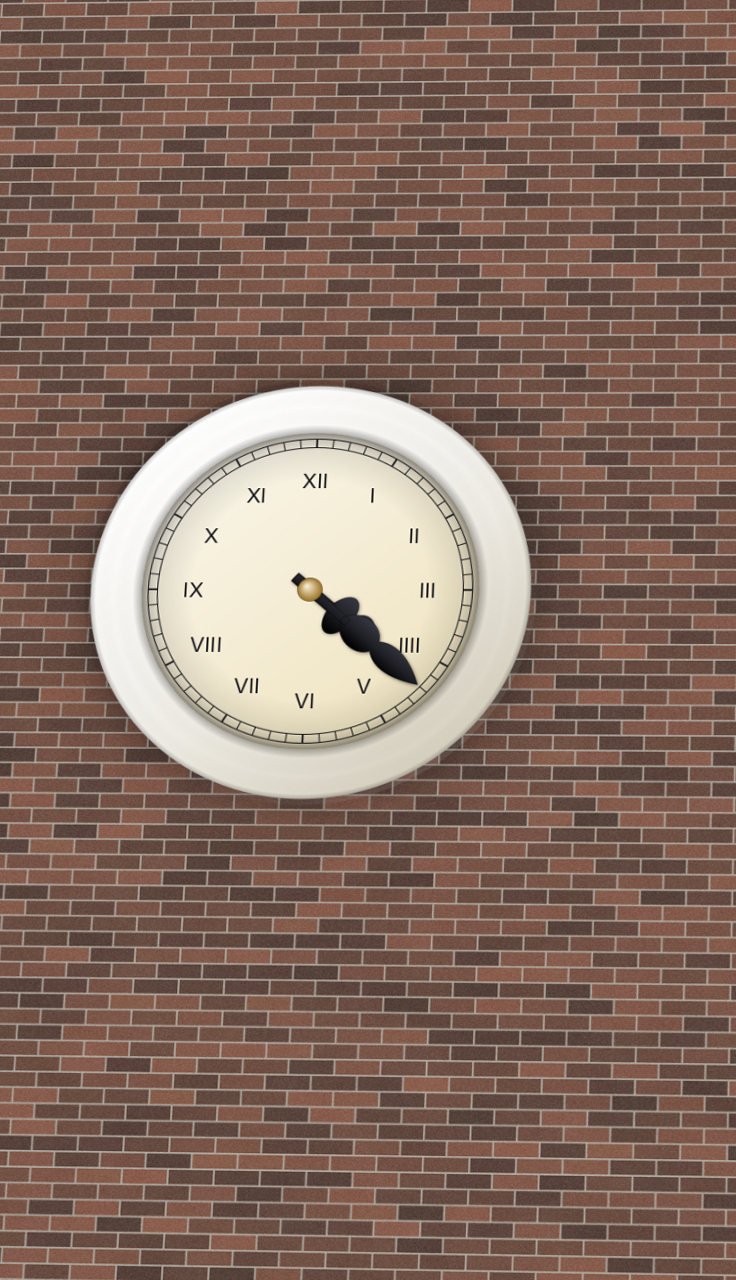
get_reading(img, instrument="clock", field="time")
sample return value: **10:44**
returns **4:22**
